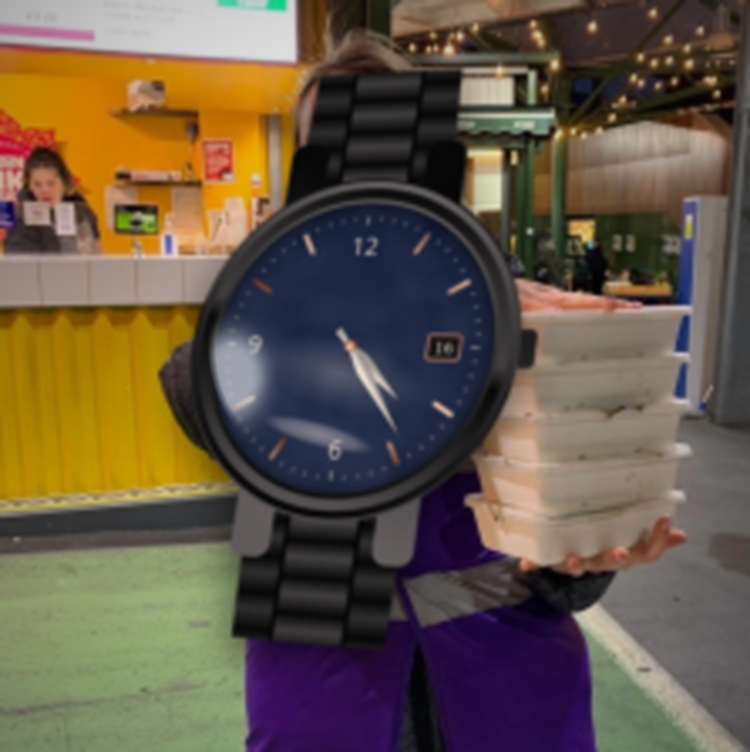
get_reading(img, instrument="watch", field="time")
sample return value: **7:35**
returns **4:24**
